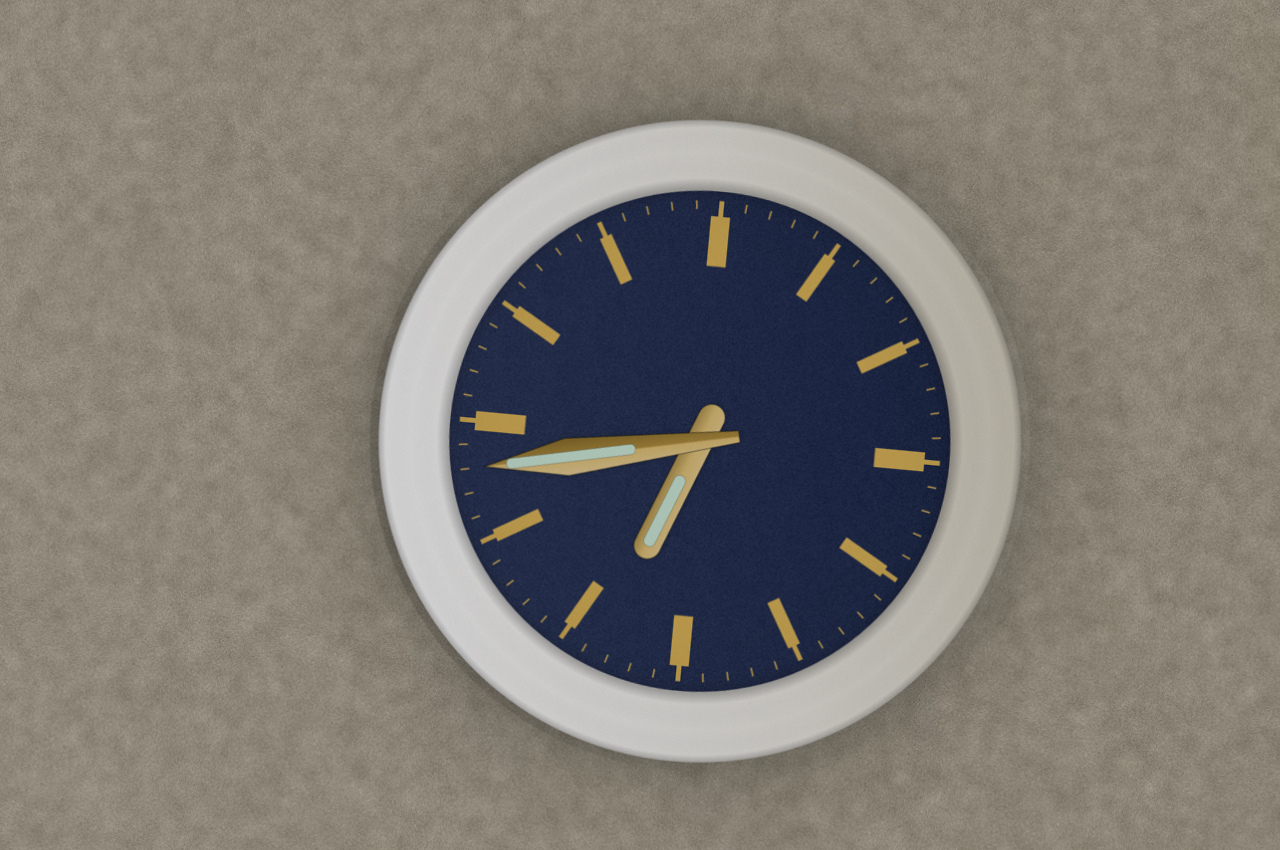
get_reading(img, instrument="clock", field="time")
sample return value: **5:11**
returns **6:43**
